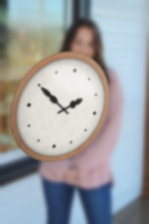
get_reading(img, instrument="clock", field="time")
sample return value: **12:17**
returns **1:50**
